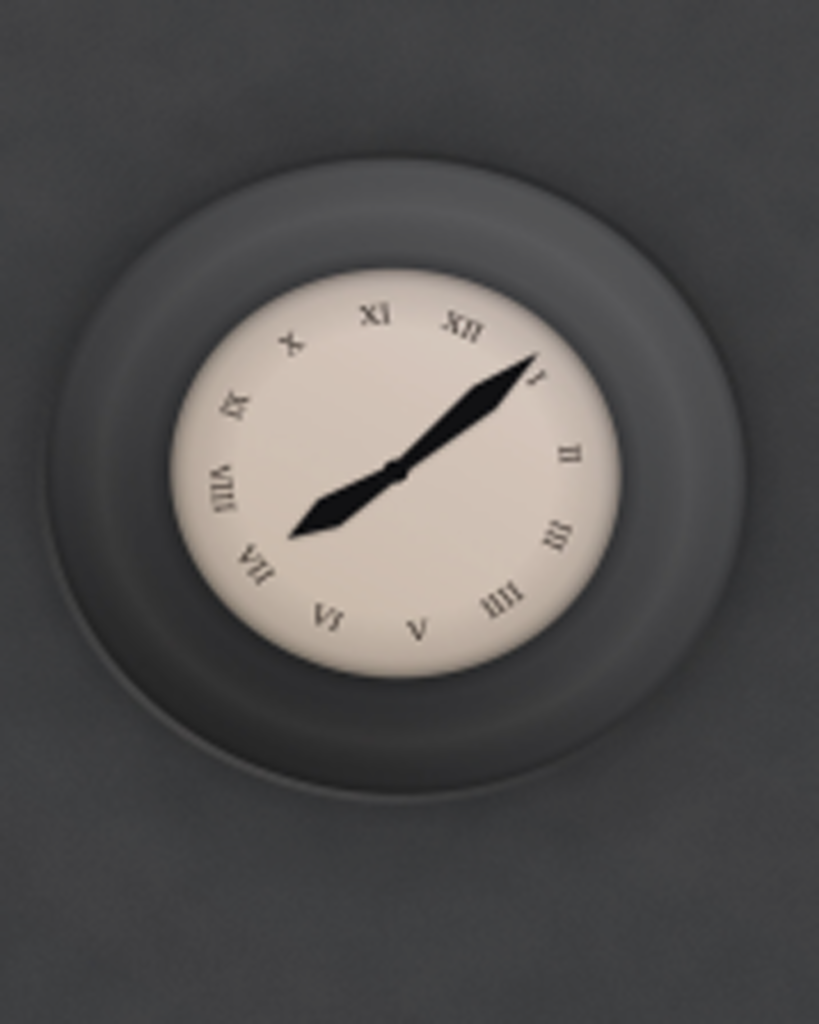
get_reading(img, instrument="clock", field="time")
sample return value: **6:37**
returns **7:04**
